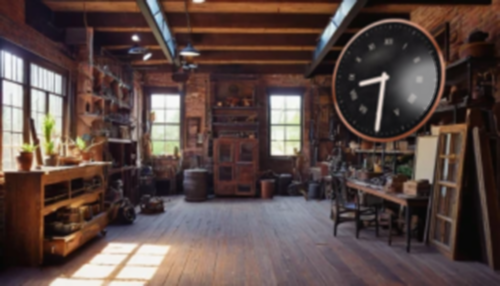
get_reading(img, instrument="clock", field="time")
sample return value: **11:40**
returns **8:30**
